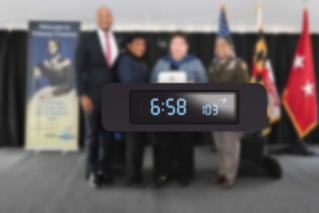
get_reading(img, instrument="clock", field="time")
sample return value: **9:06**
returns **6:58**
